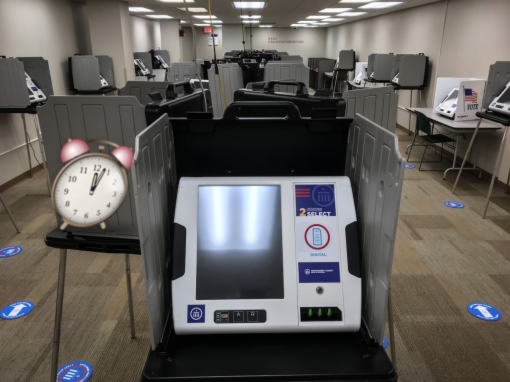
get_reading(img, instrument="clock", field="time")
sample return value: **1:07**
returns **12:03**
